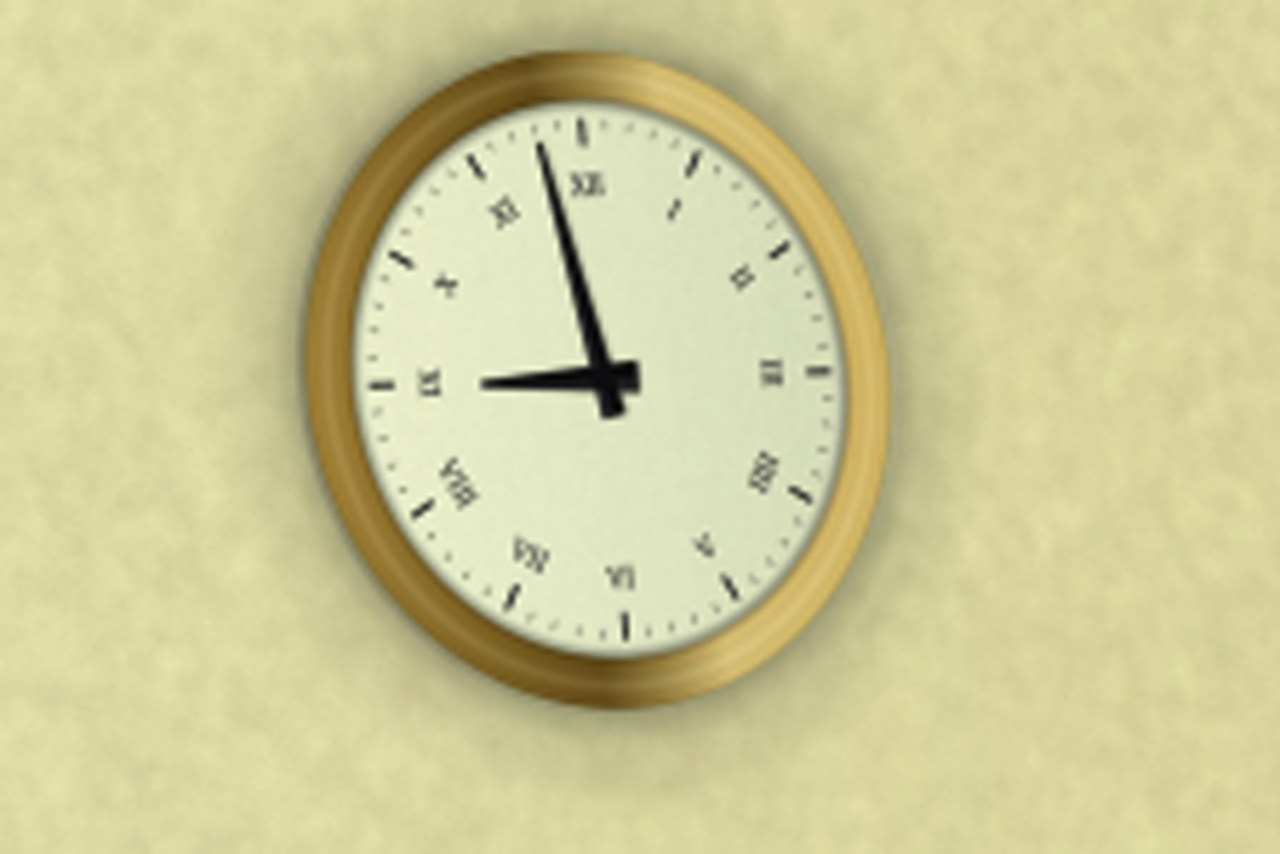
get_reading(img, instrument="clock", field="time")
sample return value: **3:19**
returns **8:58**
